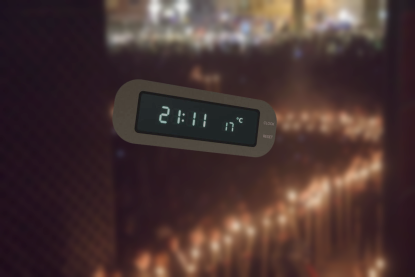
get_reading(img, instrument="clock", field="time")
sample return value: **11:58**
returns **21:11**
